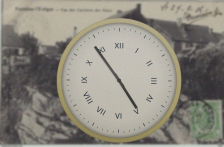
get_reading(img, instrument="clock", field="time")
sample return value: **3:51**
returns **4:54**
